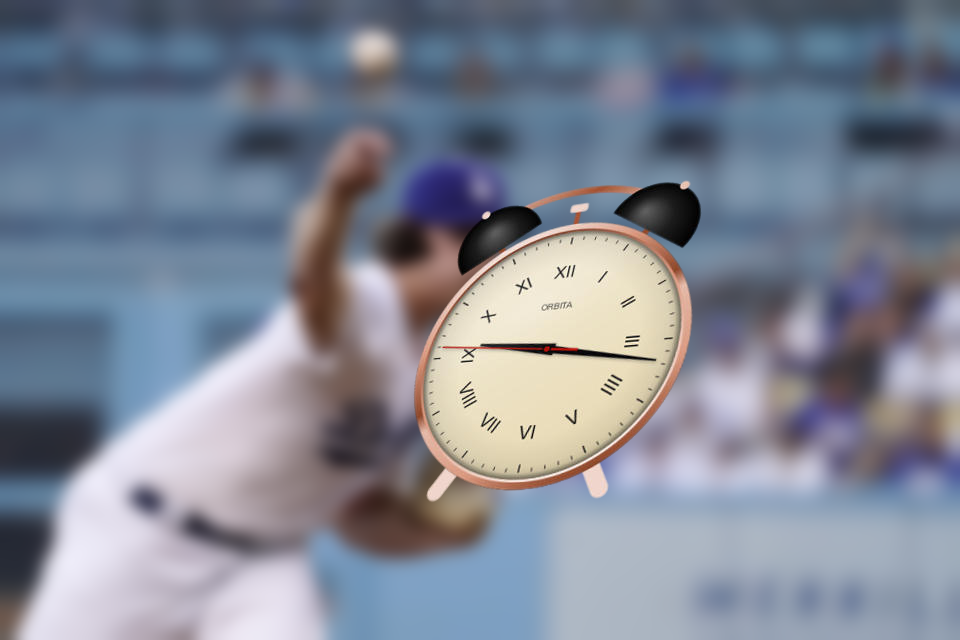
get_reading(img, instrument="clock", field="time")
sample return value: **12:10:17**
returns **9:16:46**
